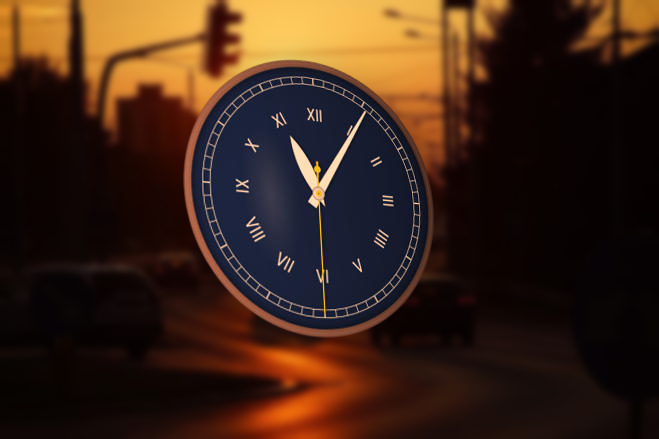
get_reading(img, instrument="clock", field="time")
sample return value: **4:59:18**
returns **11:05:30**
